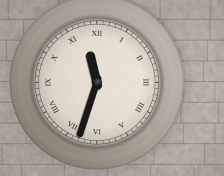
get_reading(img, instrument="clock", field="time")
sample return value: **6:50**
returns **11:33**
